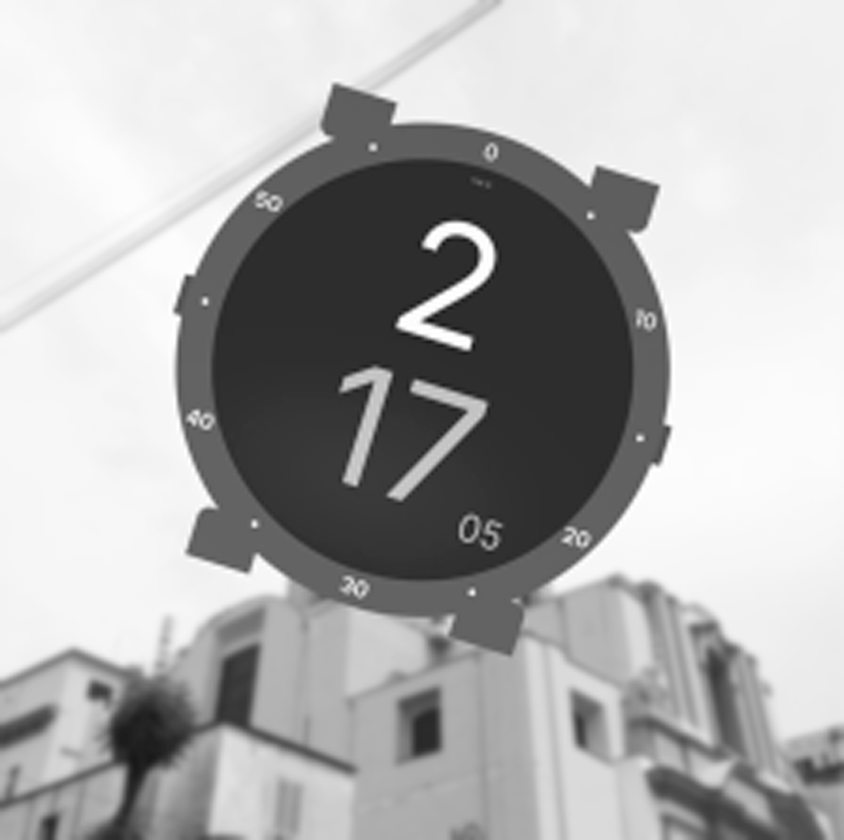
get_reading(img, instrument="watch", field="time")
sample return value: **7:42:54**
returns **2:17:05**
